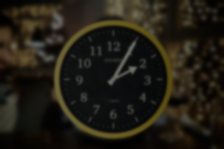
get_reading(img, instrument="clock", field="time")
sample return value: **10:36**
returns **2:05**
